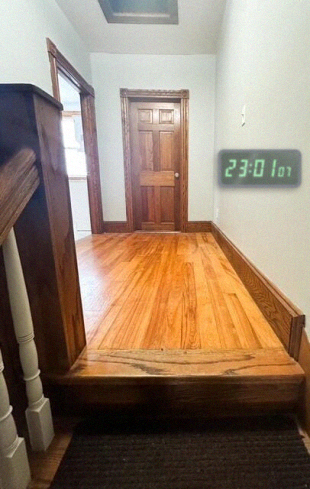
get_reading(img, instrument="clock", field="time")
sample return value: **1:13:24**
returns **23:01:07**
